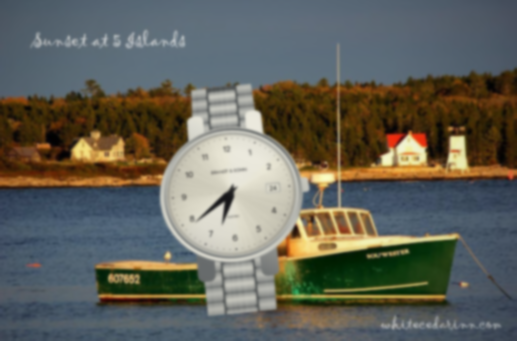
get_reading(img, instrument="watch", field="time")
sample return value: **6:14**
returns **6:39**
